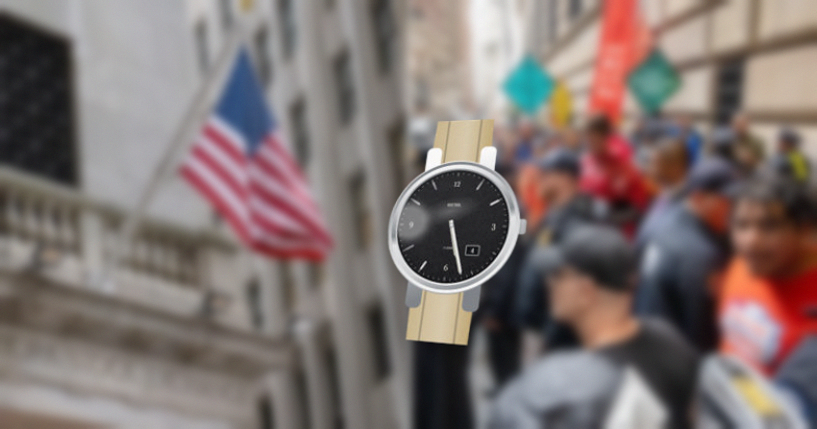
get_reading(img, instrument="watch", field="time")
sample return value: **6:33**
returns **5:27**
